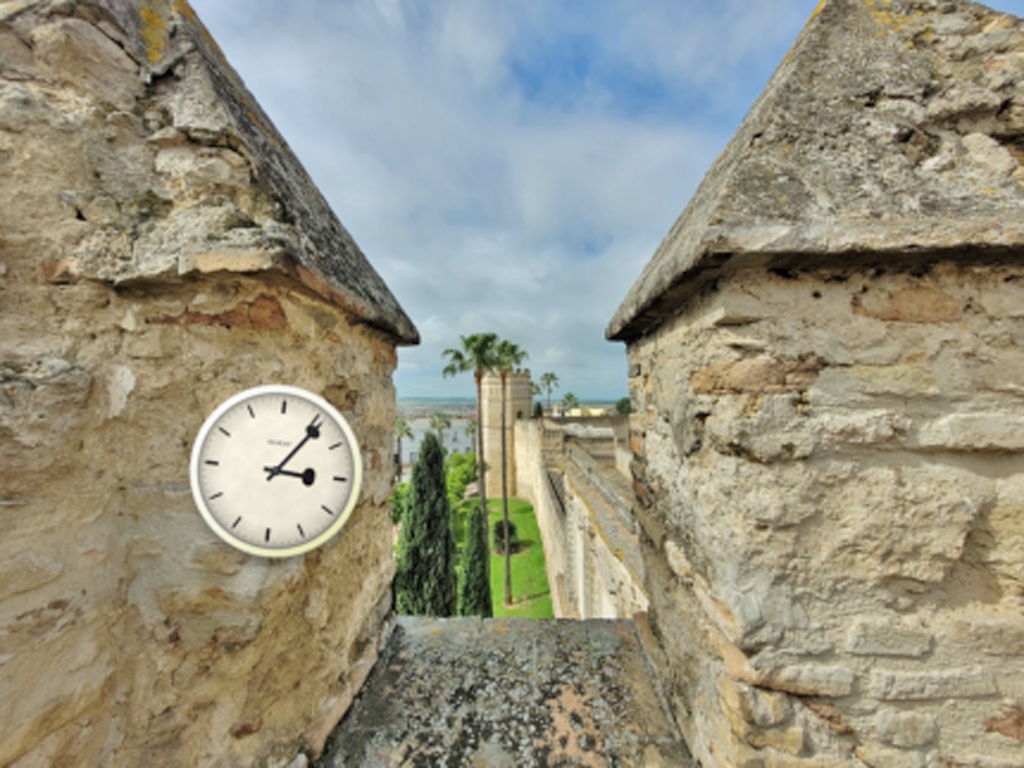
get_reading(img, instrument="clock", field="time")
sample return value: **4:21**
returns **3:06**
